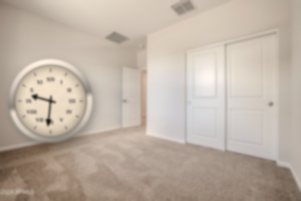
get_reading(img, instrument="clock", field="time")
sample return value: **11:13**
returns **9:31**
